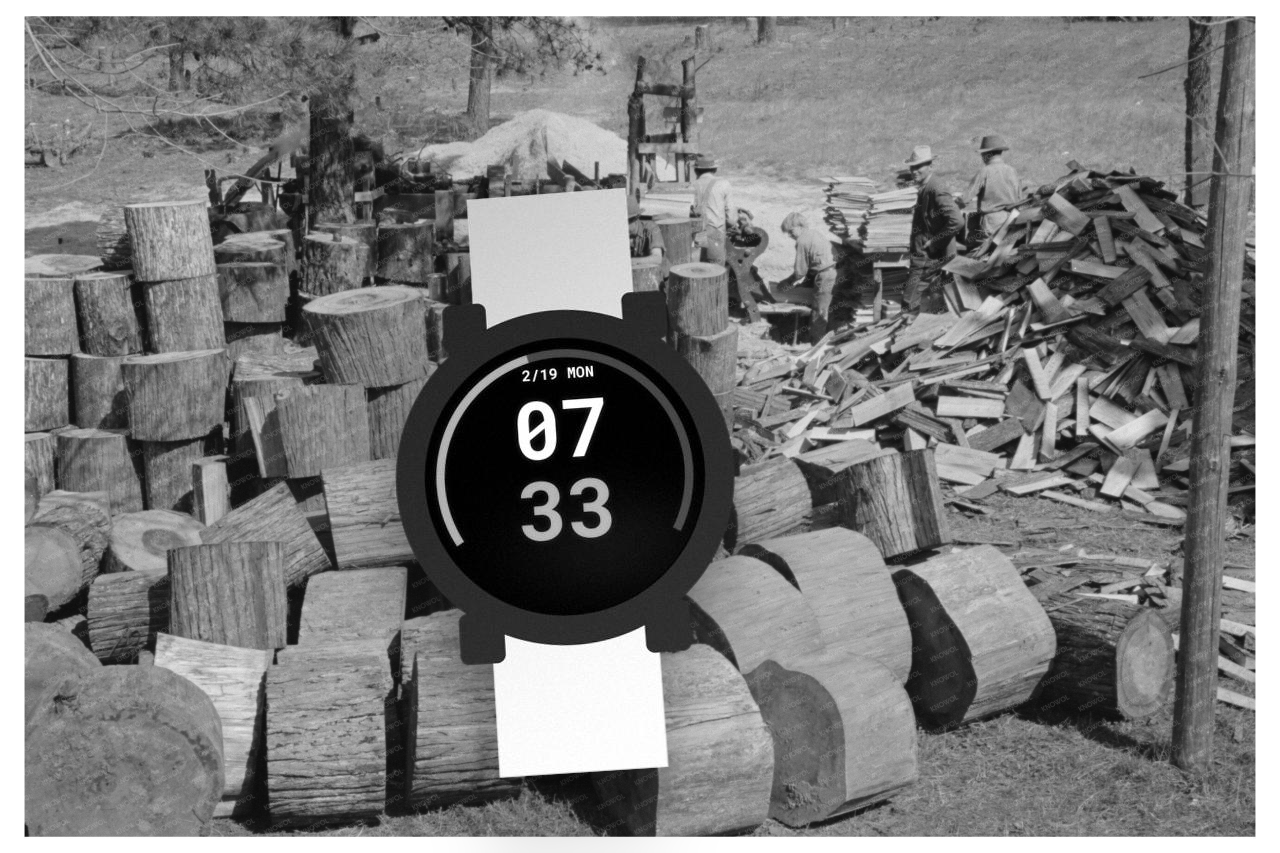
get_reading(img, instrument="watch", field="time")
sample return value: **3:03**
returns **7:33**
